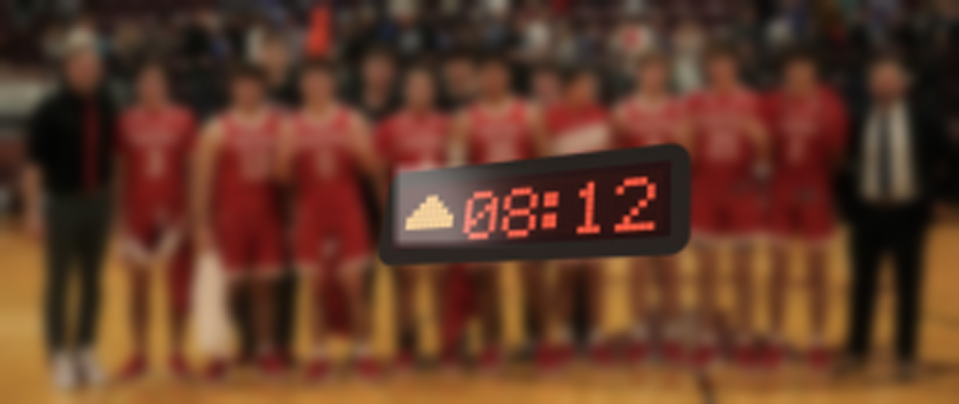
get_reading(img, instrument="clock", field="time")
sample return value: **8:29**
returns **8:12**
